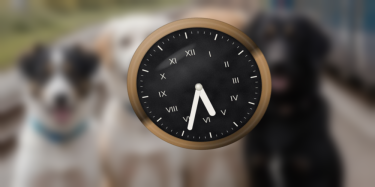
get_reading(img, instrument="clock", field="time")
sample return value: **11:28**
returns **5:34**
